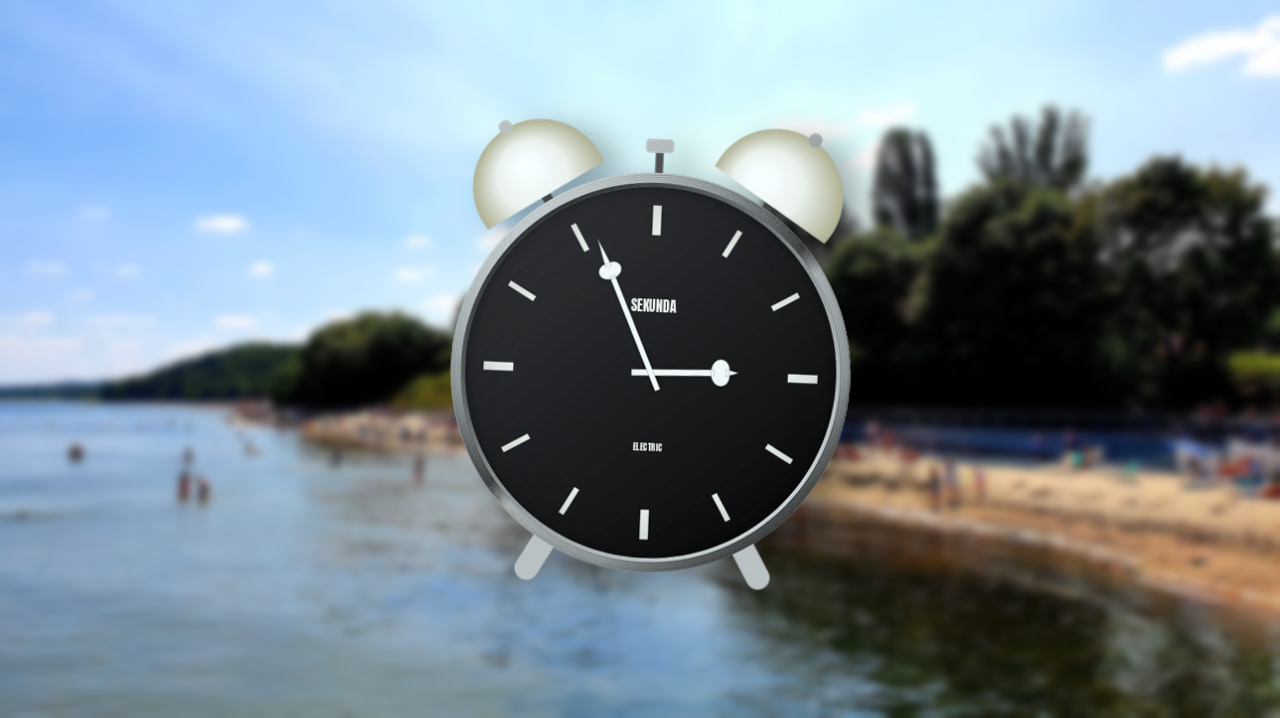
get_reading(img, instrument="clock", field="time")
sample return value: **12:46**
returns **2:56**
